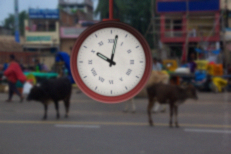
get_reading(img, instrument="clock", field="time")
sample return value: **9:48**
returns **10:02**
